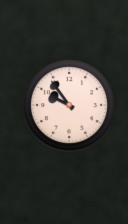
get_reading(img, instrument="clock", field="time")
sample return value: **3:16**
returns **9:54**
